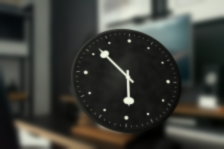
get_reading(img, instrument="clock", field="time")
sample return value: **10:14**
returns **5:52**
